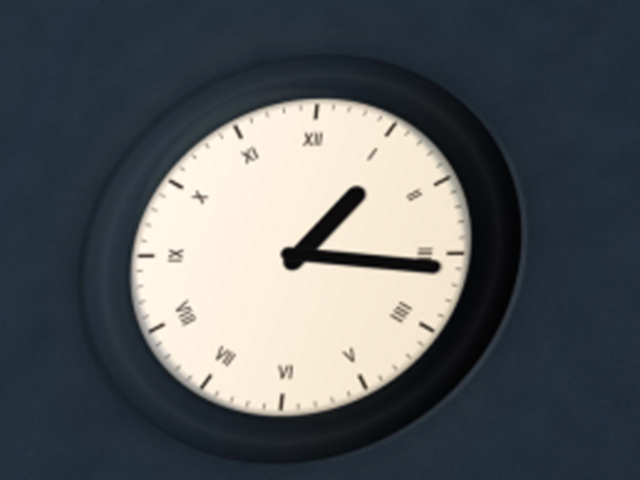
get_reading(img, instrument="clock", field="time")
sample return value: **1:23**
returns **1:16**
